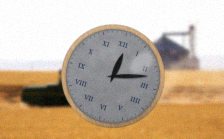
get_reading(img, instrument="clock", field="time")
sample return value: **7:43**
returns **12:12**
